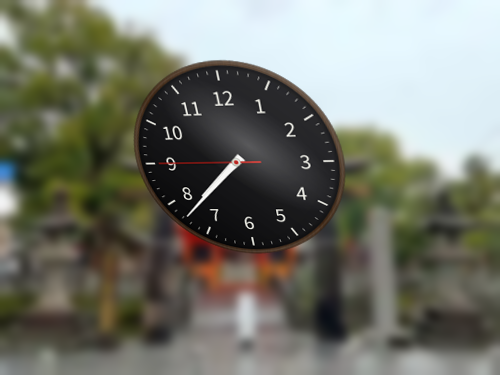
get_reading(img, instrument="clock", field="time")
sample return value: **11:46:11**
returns **7:37:45**
